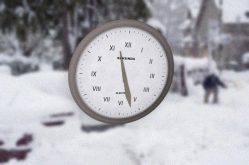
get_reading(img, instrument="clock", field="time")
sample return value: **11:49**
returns **11:27**
